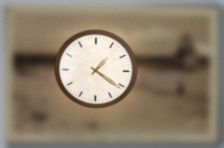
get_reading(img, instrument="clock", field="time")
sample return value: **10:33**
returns **1:21**
